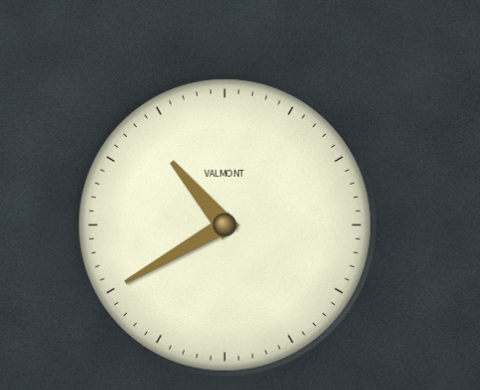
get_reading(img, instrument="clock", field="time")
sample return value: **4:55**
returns **10:40**
